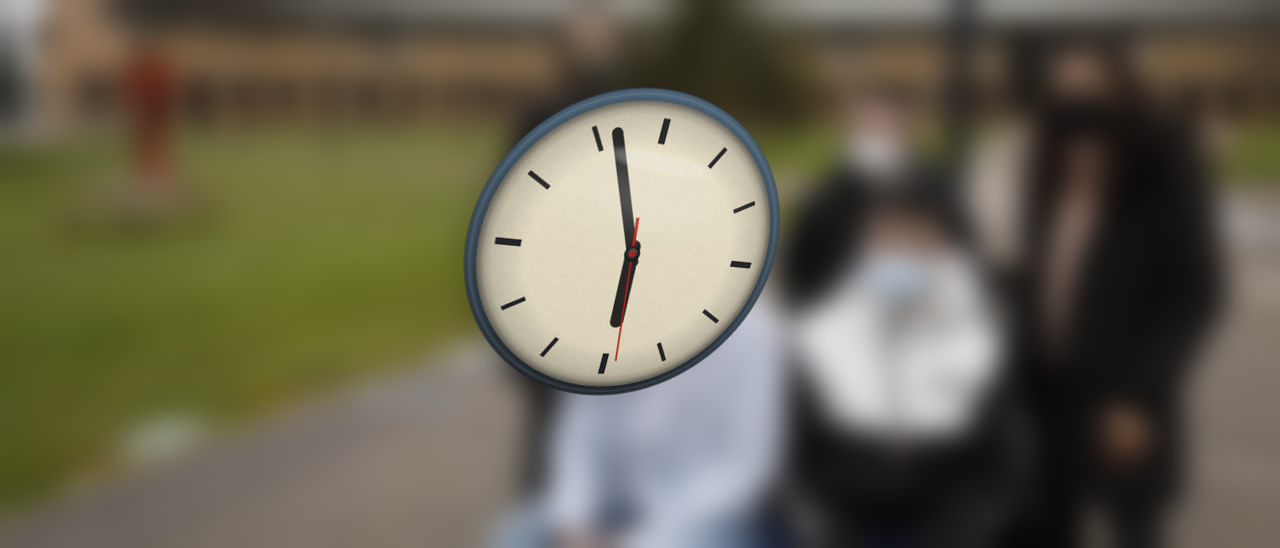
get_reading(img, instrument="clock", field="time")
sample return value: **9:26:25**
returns **5:56:29**
